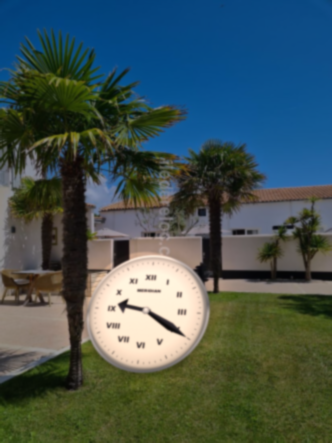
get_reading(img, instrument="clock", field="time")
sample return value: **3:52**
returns **9:20**
